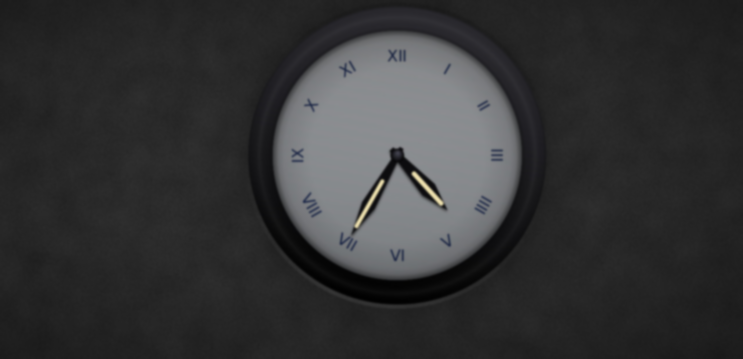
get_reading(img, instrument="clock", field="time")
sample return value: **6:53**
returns **4:35**
